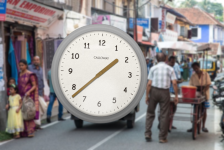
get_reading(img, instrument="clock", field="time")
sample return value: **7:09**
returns **1:38**
